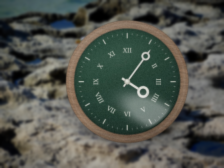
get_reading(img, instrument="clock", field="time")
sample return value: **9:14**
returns **4:06**
